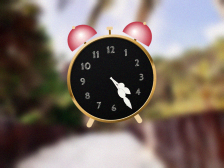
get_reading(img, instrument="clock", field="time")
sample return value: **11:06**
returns **4:25**
